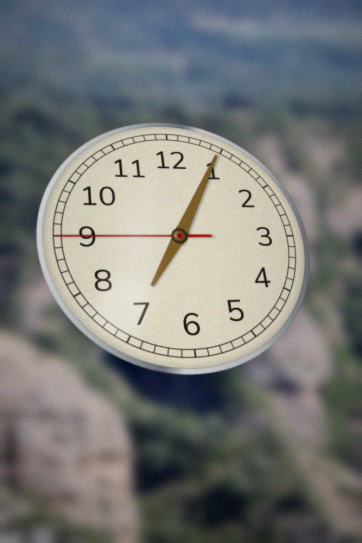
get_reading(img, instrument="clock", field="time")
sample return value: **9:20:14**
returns **7:04:45**
